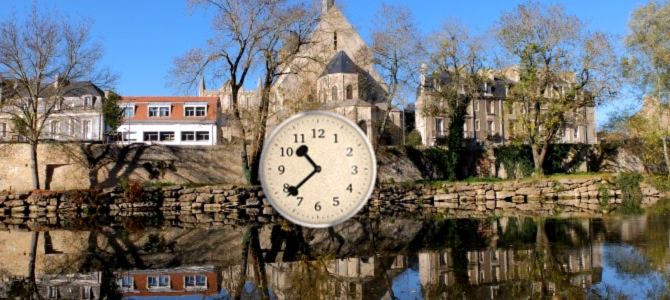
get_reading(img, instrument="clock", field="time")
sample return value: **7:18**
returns **10:38**
